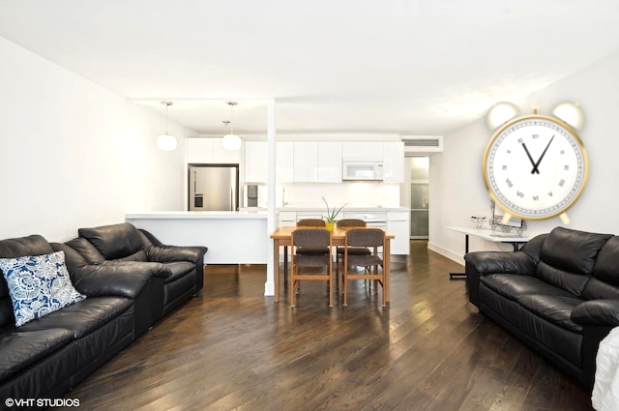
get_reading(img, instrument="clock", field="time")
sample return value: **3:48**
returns **11:05**
